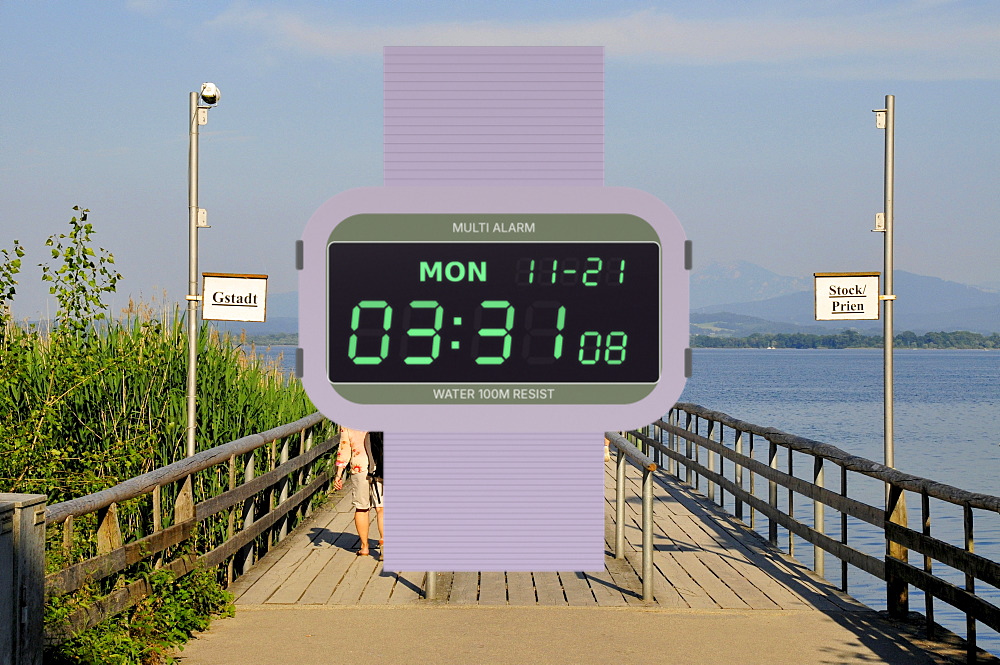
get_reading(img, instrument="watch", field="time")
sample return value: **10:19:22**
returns **3:31:08**
